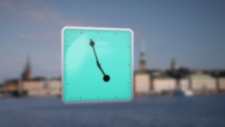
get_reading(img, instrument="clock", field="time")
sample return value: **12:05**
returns **4:57**
